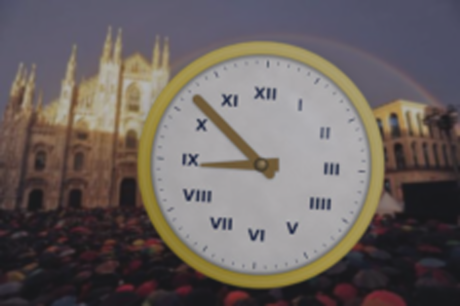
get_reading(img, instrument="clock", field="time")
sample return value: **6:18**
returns **8:52**
